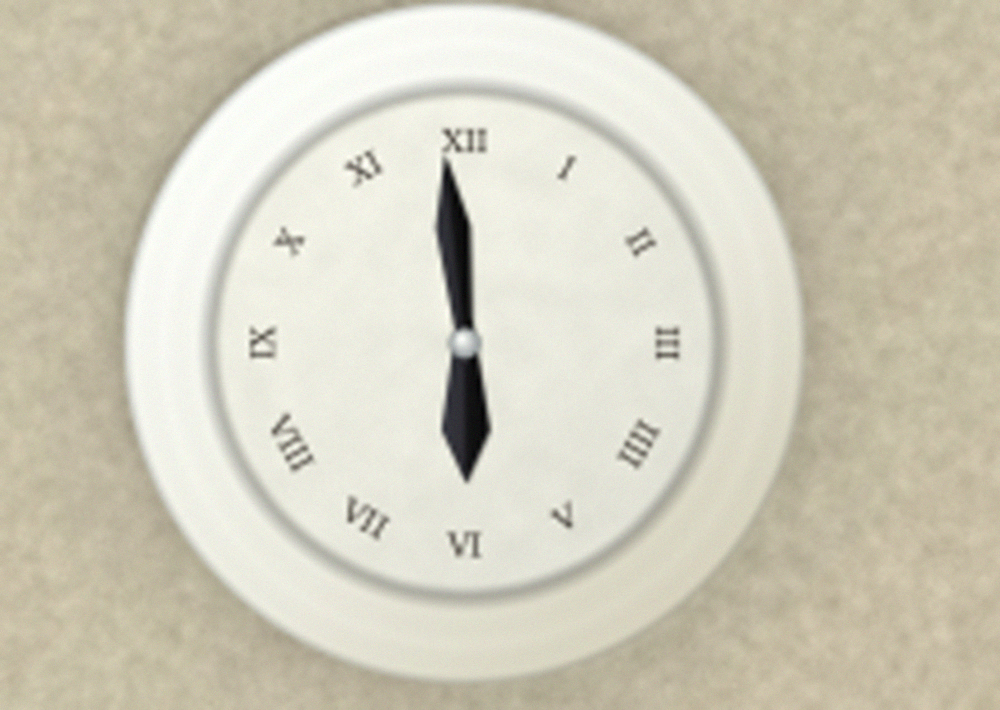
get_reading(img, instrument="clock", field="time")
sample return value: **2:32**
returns **5:59**
